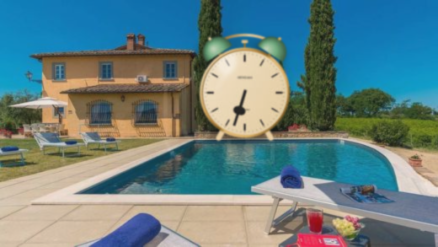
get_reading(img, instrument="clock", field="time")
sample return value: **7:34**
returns **6:33**
